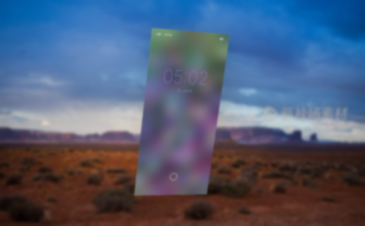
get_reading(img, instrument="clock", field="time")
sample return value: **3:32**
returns **5:02**
